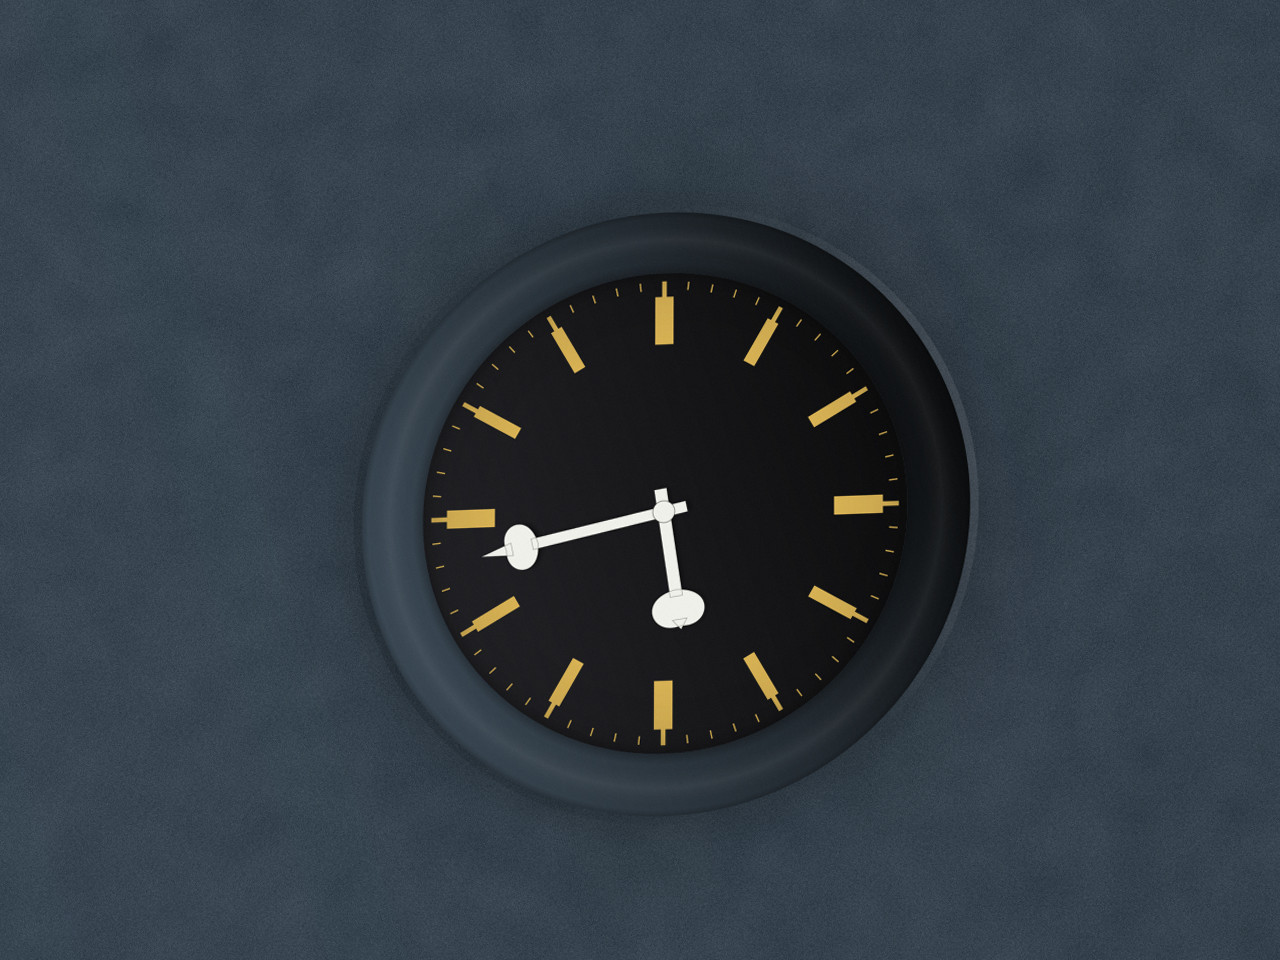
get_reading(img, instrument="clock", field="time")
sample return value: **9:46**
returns **5:43**
